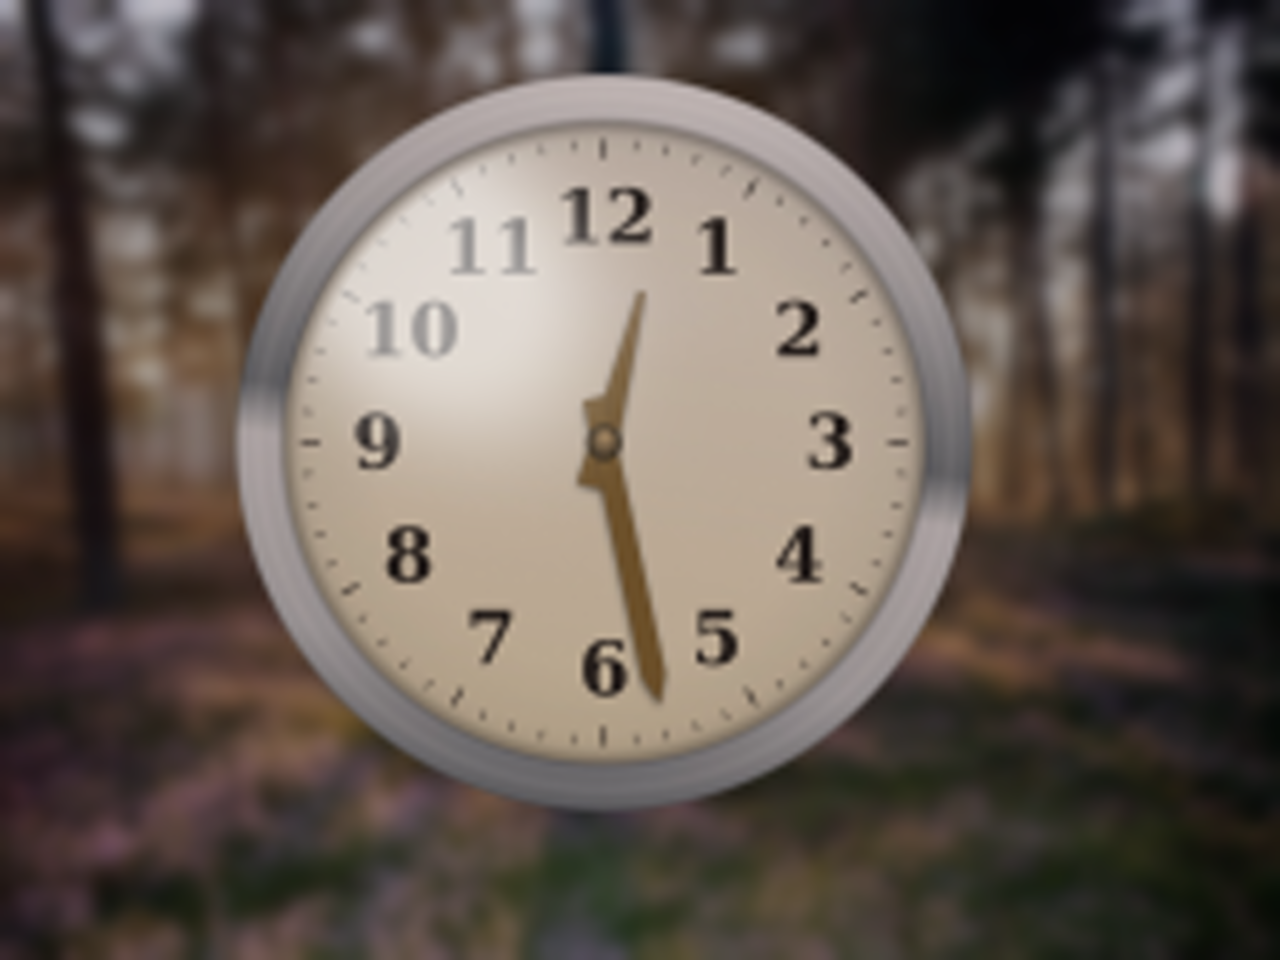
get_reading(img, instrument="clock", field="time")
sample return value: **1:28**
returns **12:28**
